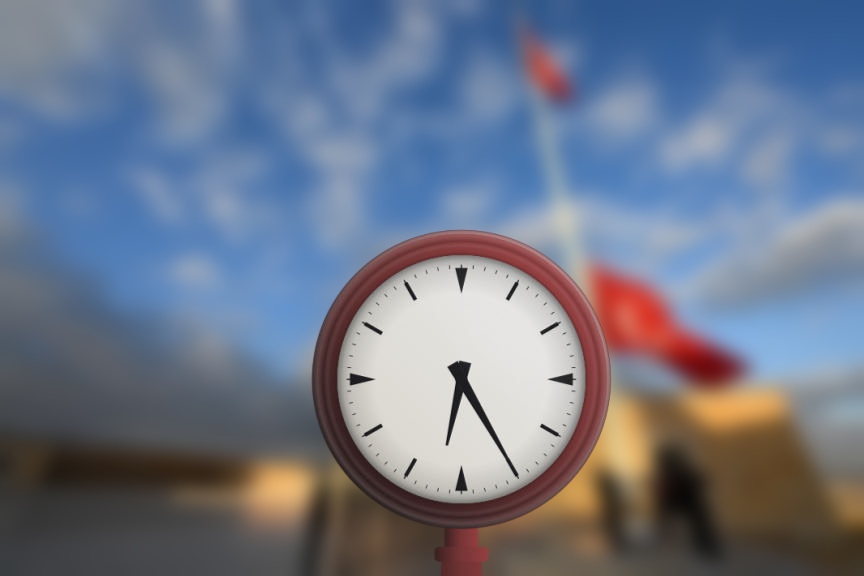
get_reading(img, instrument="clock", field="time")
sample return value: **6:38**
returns **6:25**
